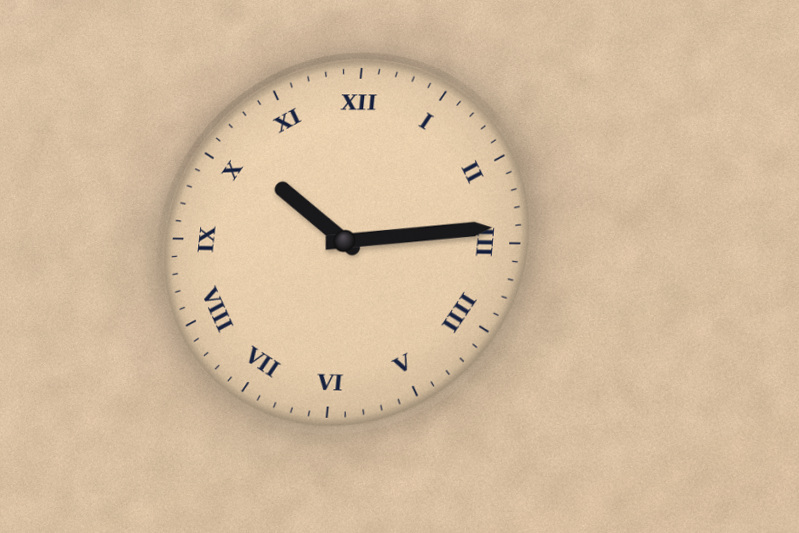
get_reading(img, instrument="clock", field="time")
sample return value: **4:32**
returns **10:14**
